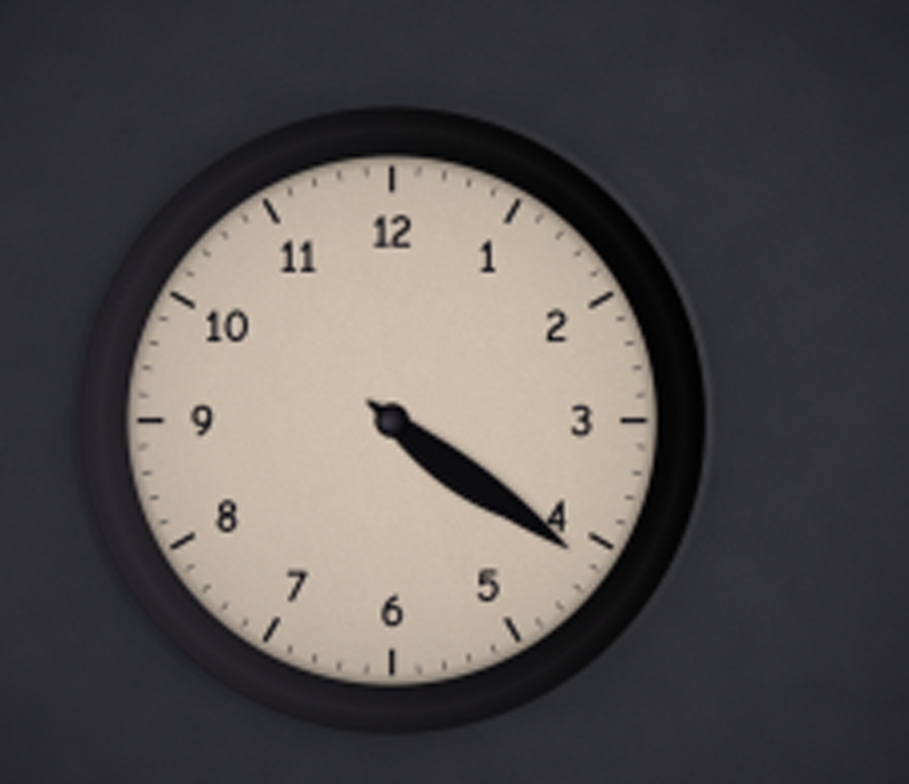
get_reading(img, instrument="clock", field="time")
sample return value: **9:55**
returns **4:21**
